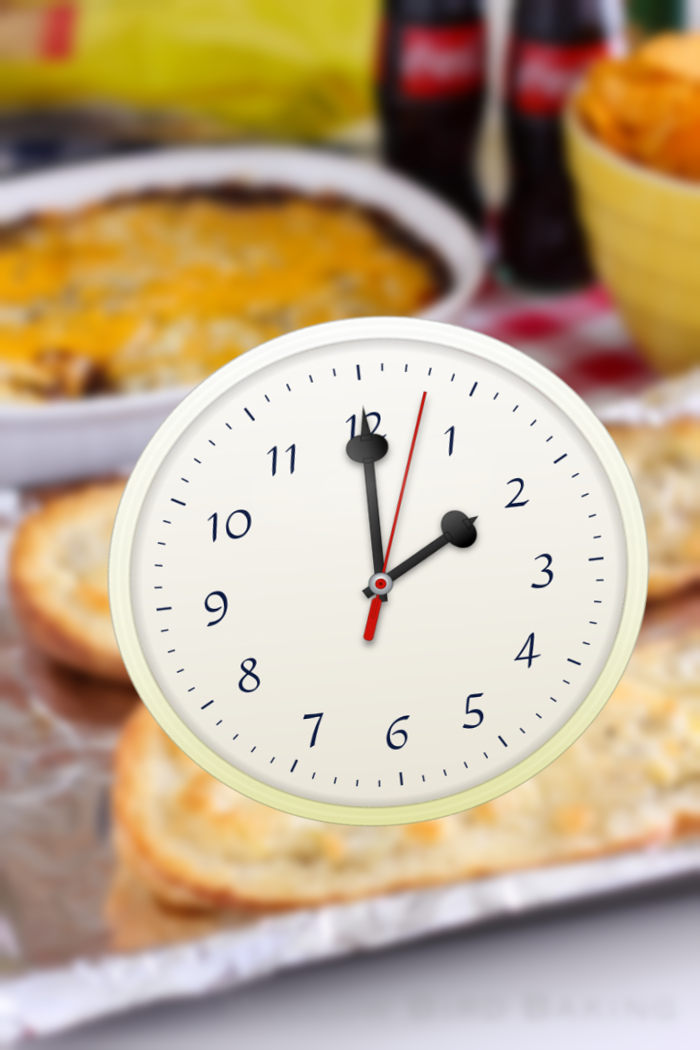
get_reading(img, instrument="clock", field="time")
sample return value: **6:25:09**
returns **2:00:03**
